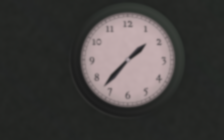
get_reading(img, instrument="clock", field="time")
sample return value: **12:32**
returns **1:37**
